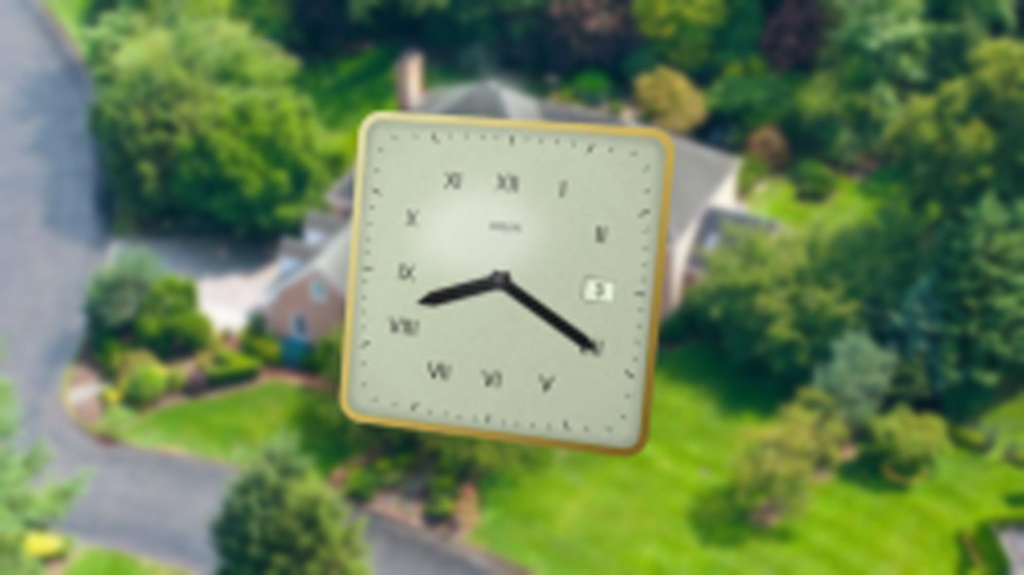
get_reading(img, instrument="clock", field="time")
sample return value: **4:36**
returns **8:20**
